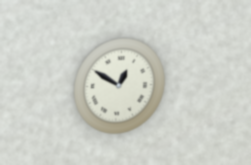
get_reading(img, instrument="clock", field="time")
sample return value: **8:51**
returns **12:50**
